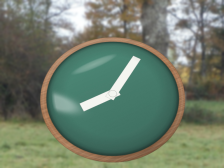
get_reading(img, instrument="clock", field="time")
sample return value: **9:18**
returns **8:05**
